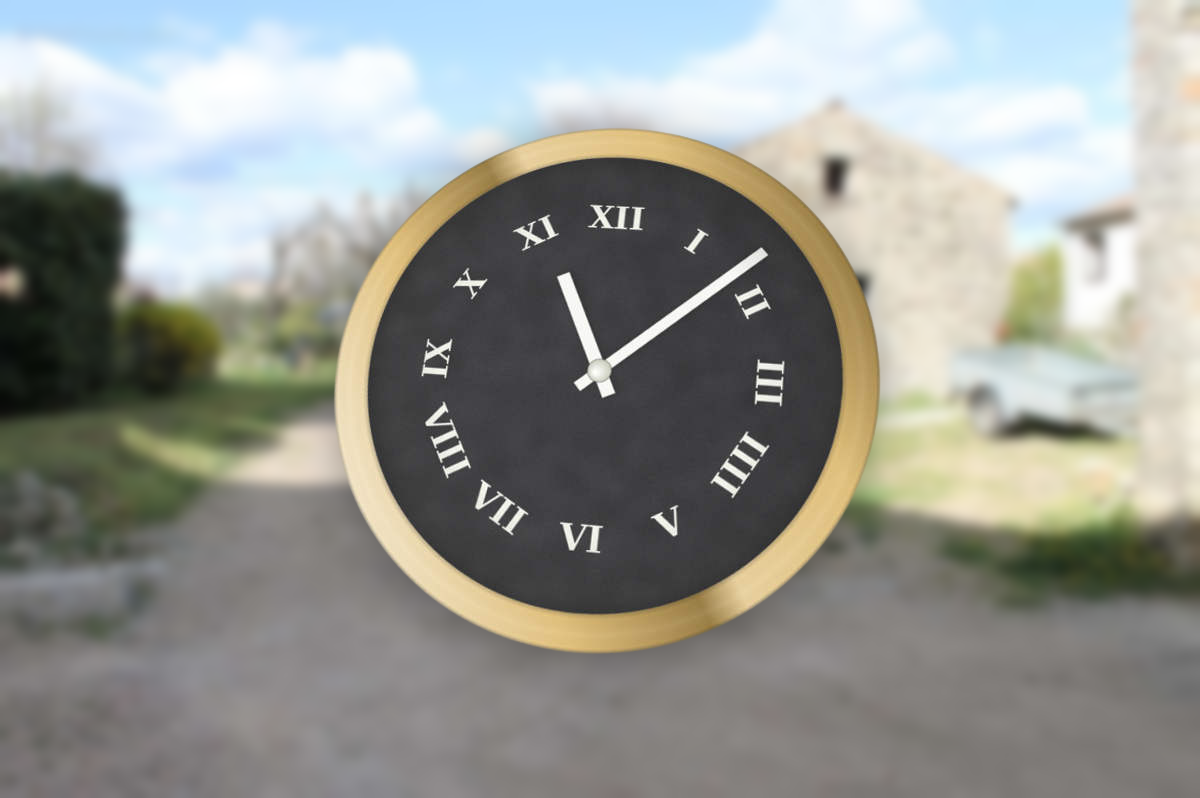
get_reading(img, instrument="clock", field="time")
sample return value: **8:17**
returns **11:08**
